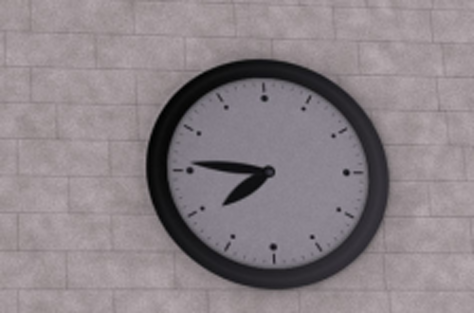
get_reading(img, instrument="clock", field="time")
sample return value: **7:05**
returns **7:46**
